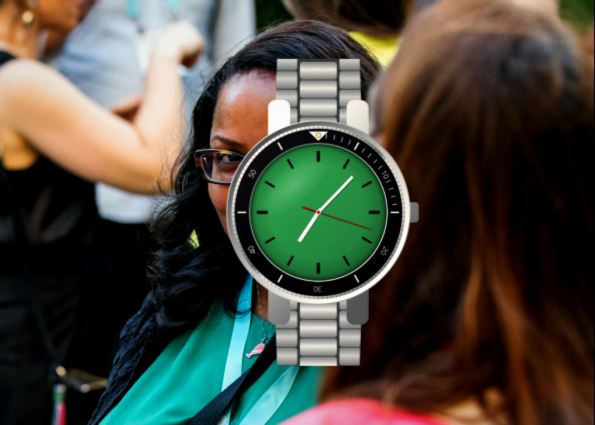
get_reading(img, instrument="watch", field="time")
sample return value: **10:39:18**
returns **7:07:18**
